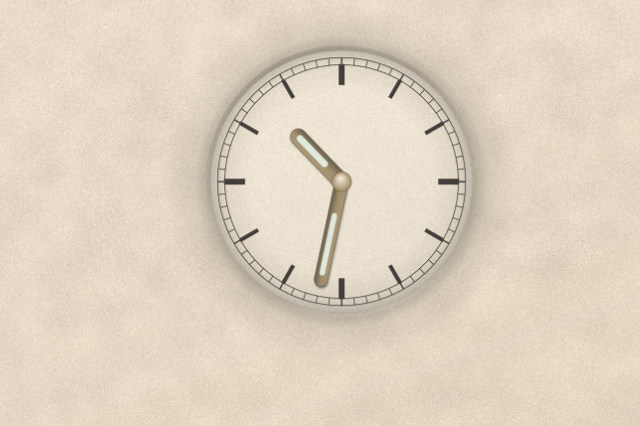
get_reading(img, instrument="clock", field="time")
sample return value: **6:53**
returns **10:32**
